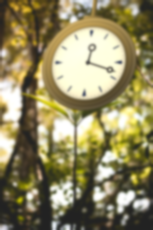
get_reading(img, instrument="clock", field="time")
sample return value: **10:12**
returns **12:18**
